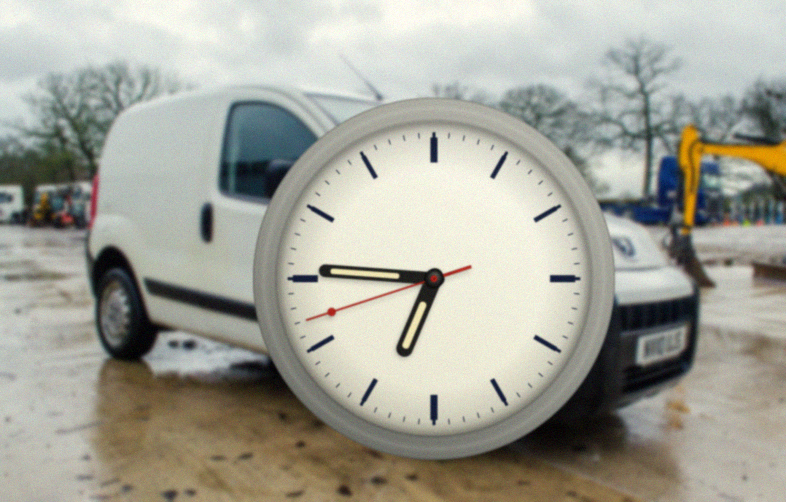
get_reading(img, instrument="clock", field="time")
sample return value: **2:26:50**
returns **6:45:42**
